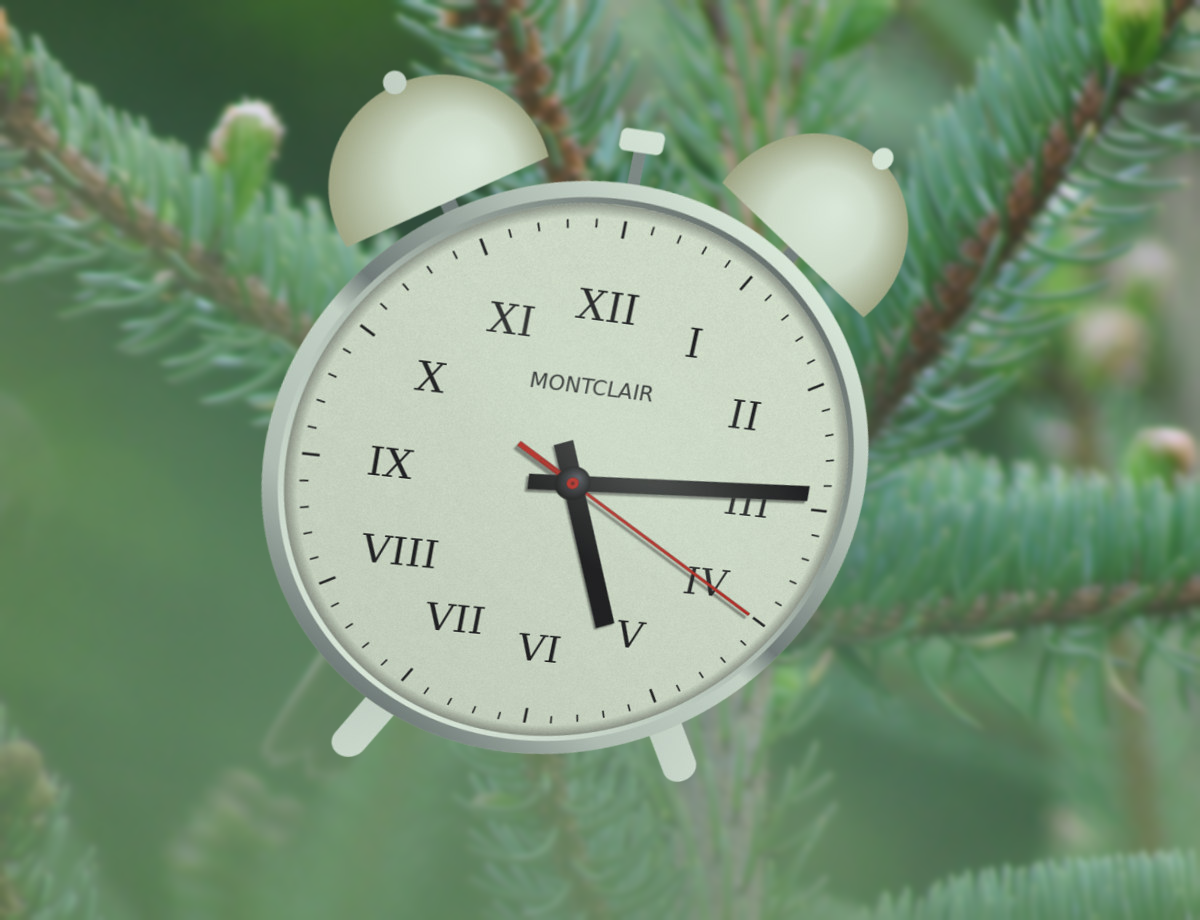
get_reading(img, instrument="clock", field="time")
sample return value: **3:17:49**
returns **5:14:20**
